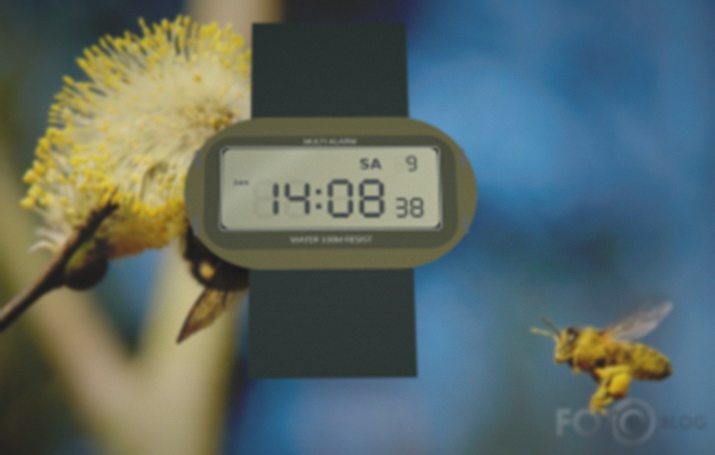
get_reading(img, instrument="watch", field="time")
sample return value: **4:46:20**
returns **14:08:38**
